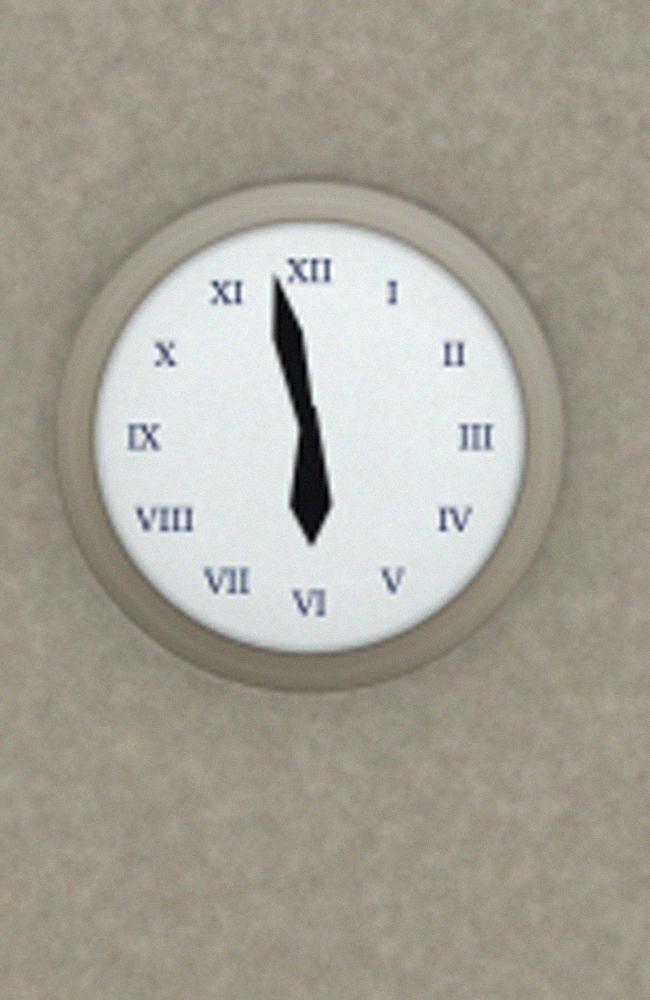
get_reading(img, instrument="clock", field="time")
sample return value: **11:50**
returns **5:58**
